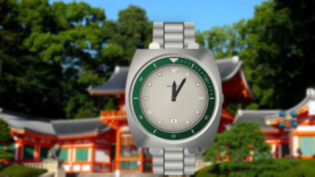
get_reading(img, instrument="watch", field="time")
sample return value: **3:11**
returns **12:05**
